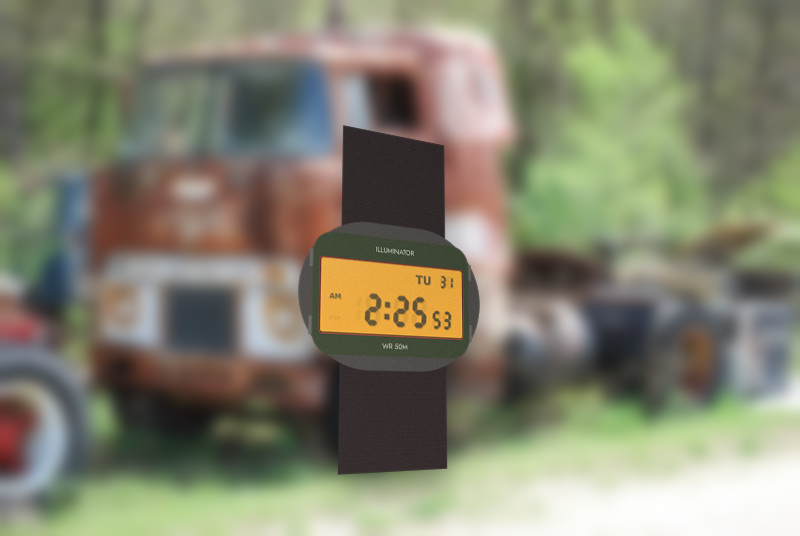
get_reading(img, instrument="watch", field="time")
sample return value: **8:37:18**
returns **2:25:53**
